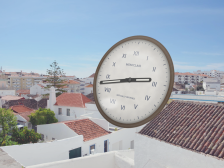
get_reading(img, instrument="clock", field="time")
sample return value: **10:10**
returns **2:43**
